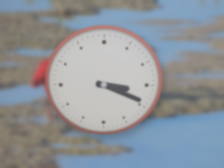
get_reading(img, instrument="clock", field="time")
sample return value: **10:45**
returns **3:19**
